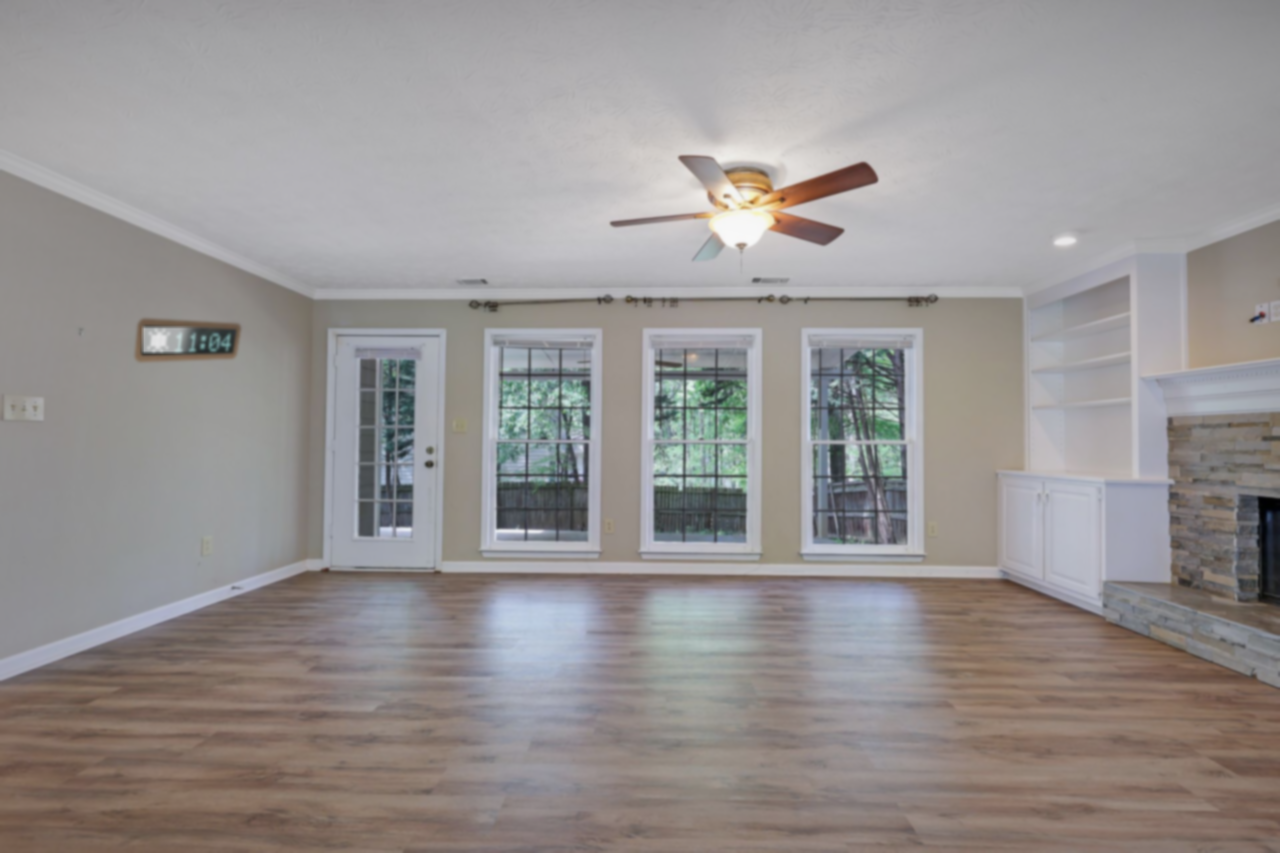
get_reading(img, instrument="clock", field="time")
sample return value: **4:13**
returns **11:04**
